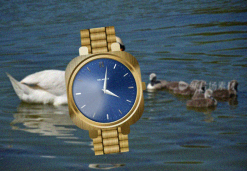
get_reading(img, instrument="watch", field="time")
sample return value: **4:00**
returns **4:02**
